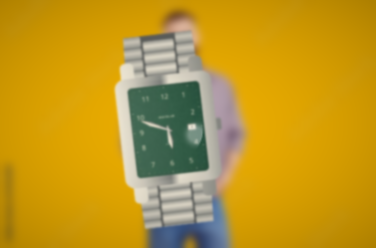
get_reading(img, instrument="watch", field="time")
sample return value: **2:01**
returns **5:49**
